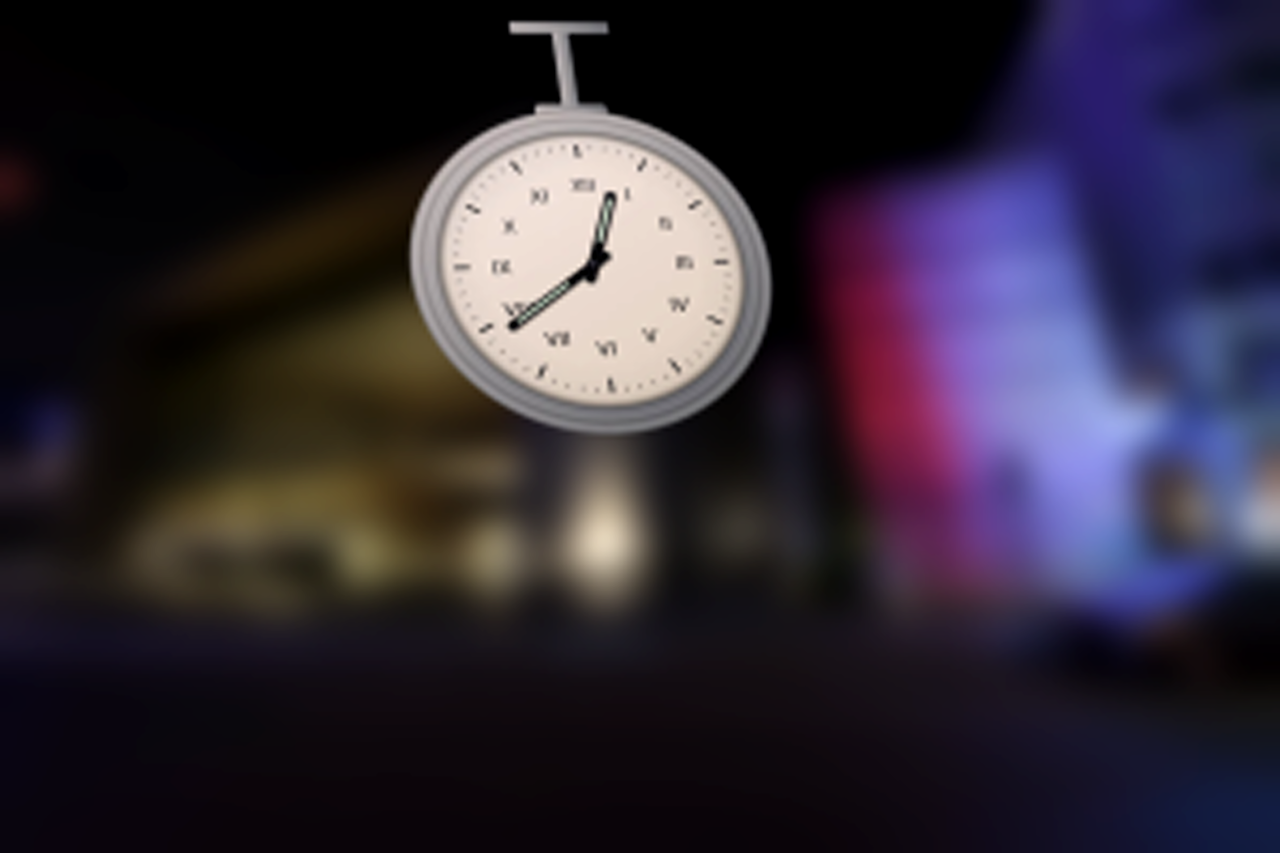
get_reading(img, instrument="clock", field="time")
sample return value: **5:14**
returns **12:39**
